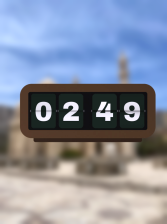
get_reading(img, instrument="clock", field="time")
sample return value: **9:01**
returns **2:49**
